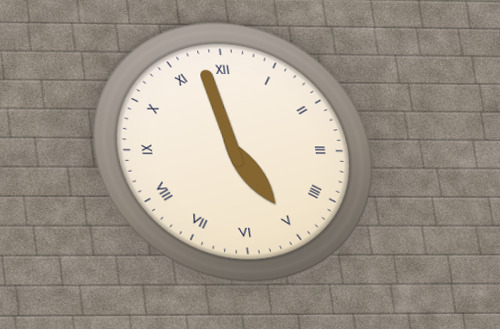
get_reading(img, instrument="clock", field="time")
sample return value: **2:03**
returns **4:58**
